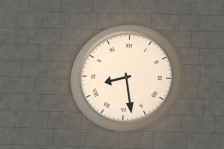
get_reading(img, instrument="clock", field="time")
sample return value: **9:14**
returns **8:28**
